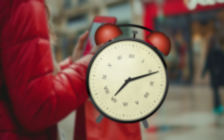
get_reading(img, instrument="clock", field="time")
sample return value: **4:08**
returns **7:11**
